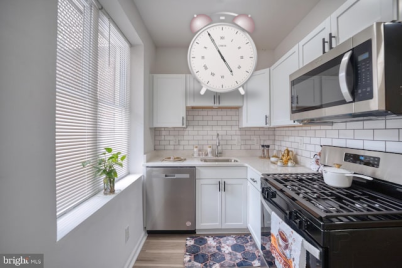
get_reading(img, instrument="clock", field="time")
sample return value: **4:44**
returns **4:55**
